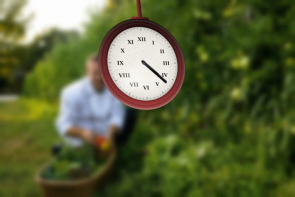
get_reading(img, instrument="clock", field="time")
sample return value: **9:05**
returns **4:22**
